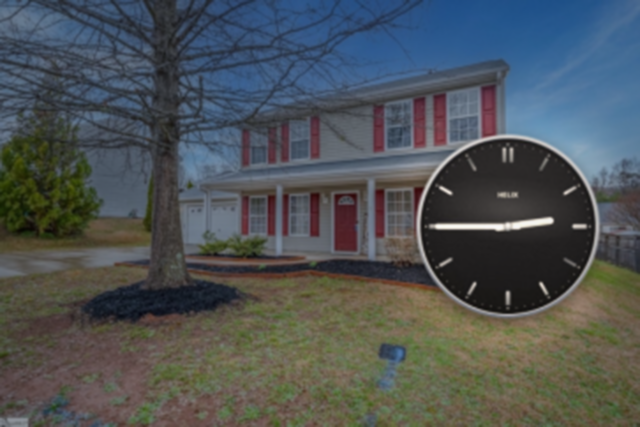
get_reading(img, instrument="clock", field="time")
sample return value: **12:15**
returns **2:45**
